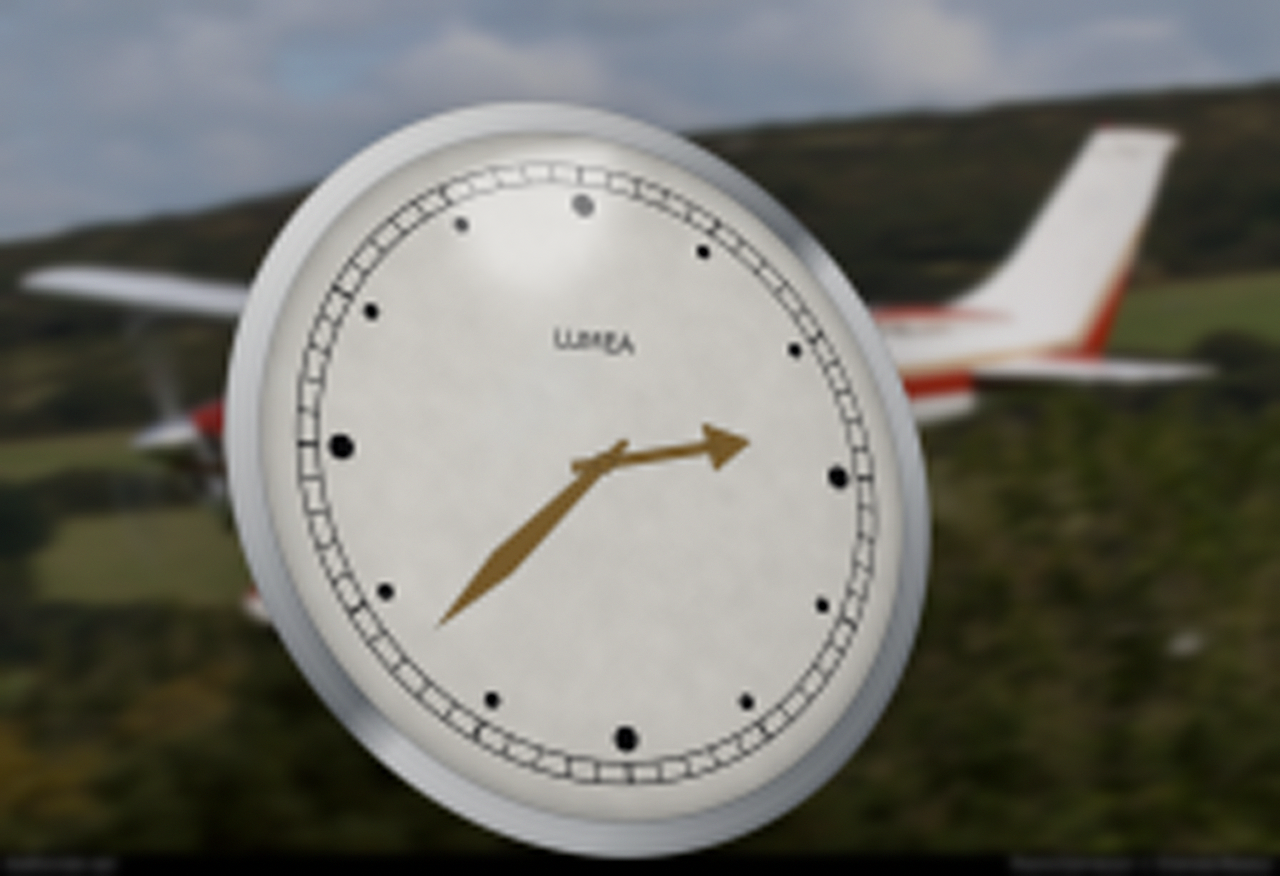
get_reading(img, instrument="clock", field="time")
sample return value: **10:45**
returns **2:38**
